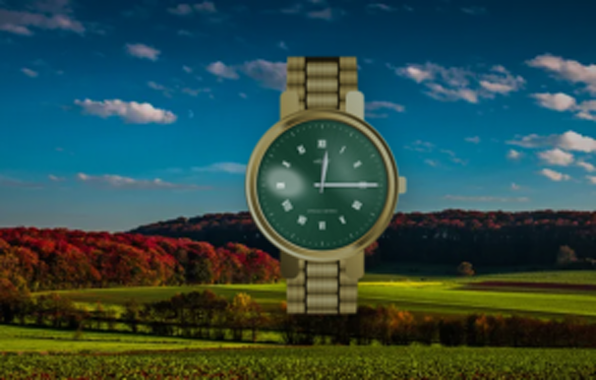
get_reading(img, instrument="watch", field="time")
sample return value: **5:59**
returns **12:15**
